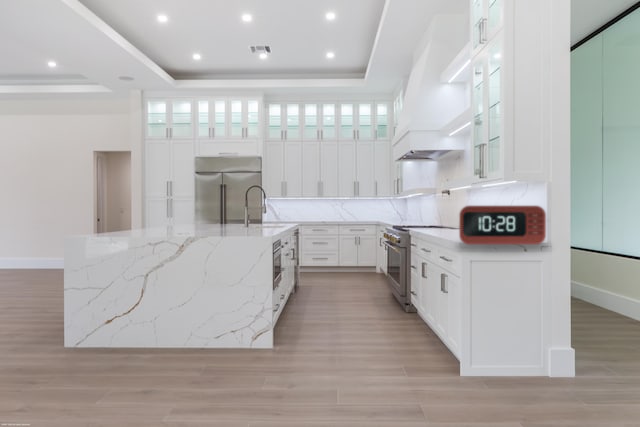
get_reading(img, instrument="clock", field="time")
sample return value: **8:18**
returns **10:28**
